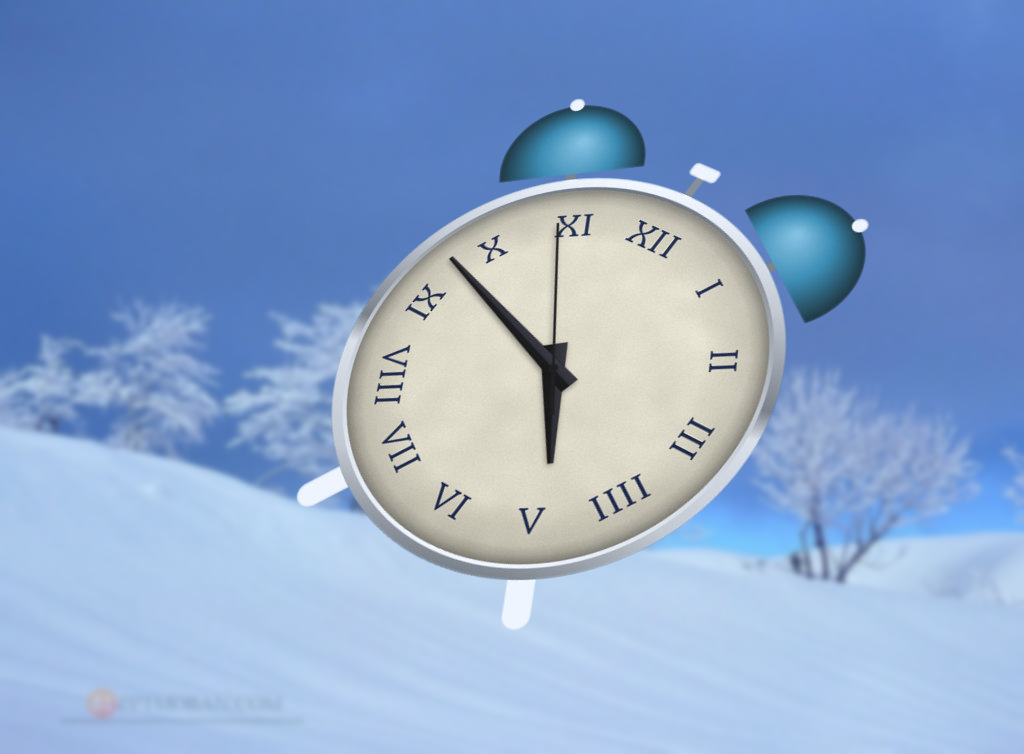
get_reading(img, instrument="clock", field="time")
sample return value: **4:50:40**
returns **4:47:54**
